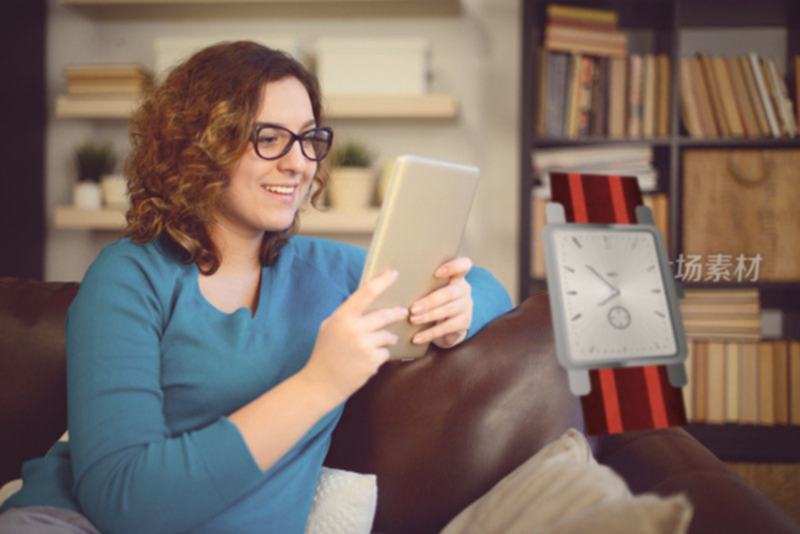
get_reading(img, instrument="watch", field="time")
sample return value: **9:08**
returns **7:53**
